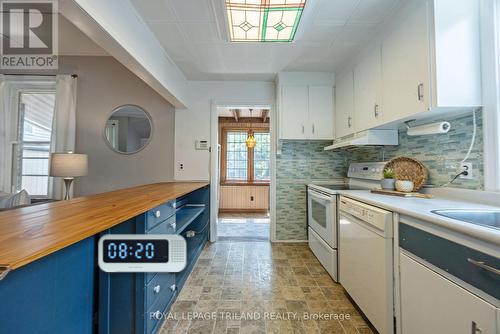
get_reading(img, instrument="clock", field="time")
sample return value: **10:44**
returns **8:20**
